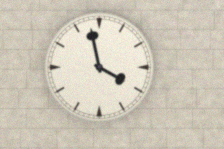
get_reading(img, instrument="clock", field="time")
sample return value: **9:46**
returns **3:58**
